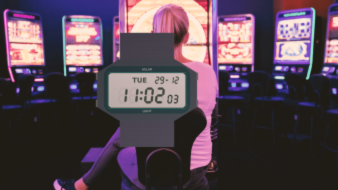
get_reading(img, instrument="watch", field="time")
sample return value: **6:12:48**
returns **11:02:03**
